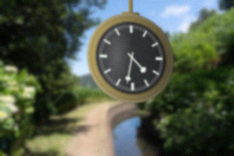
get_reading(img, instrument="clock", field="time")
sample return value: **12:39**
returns **4:32**
